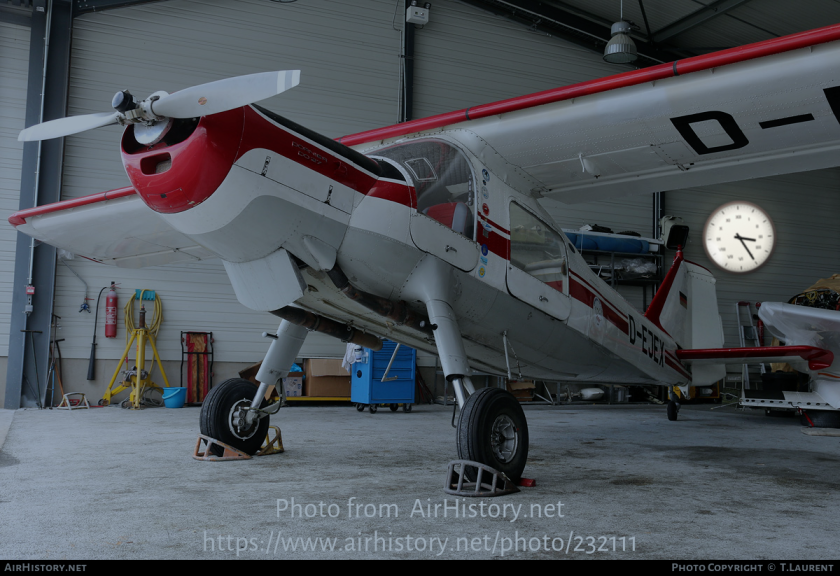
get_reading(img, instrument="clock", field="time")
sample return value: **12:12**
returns **3:25**
